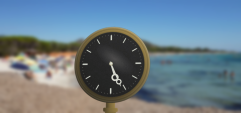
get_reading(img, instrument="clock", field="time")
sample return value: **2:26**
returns **5:26**
